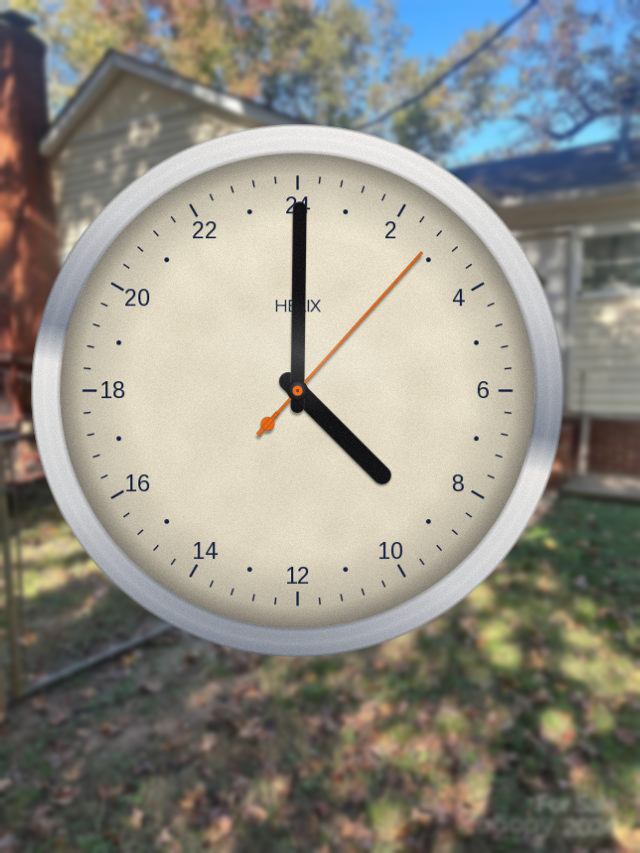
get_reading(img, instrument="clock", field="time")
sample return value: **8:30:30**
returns **9:00:07**
